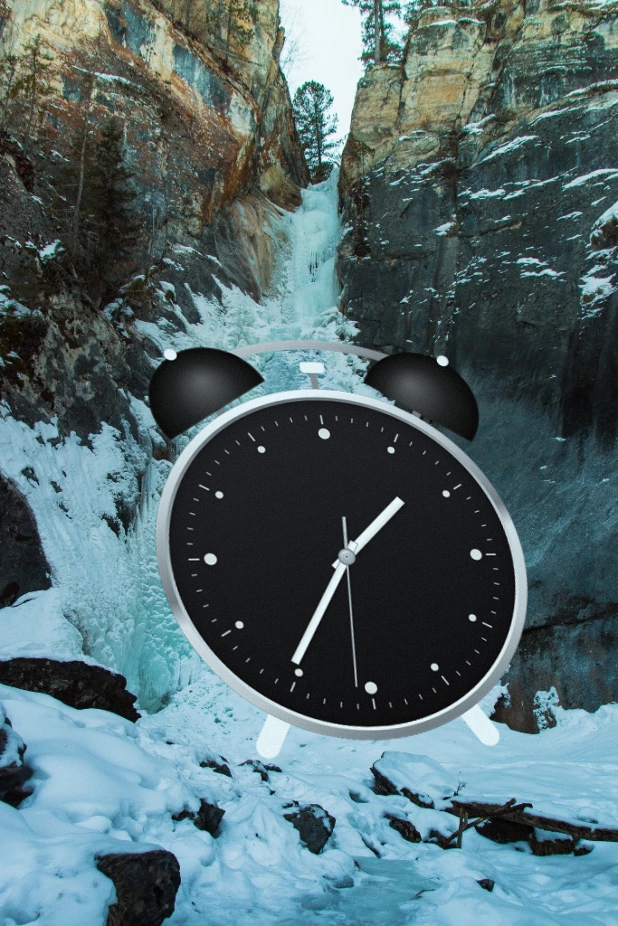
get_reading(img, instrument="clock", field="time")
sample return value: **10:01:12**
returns **1:35:31**
